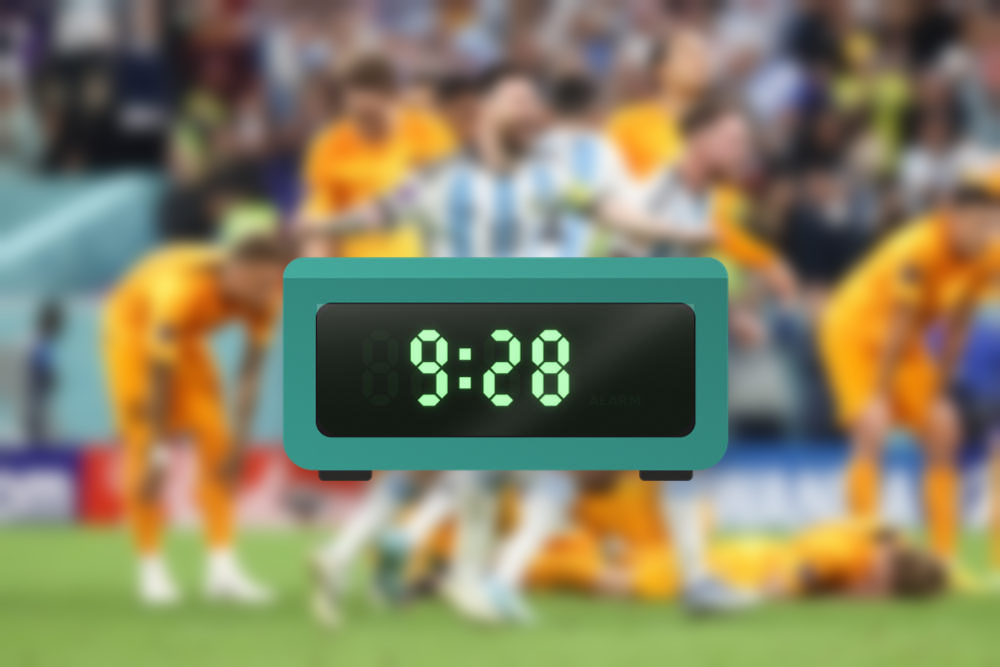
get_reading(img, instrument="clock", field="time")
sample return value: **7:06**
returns **9:28**
